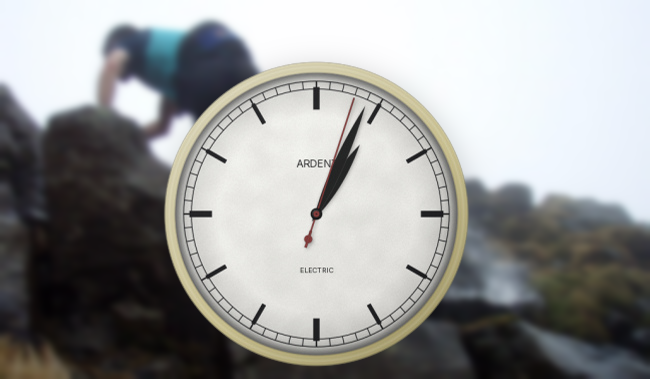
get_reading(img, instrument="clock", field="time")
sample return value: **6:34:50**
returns **1:04:03**
